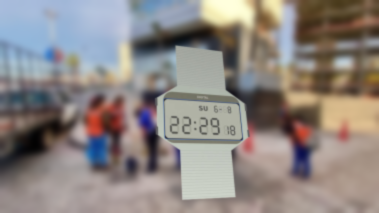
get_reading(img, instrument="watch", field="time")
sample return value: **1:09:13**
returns **22:29:18**
